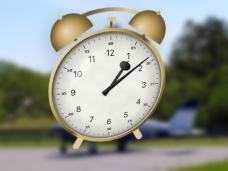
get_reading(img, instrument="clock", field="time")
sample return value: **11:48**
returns **1:09**
